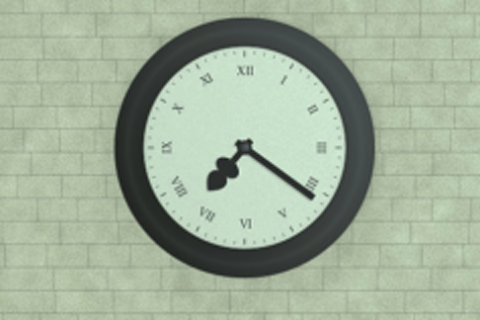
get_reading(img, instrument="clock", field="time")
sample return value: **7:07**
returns **7:21**
